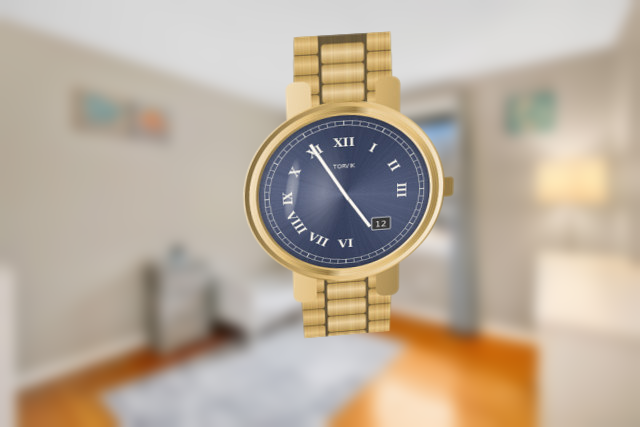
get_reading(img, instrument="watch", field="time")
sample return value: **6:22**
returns **4:55**
